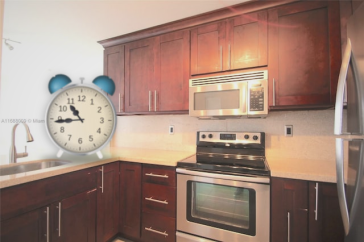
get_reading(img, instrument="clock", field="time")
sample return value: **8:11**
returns **10:44**
